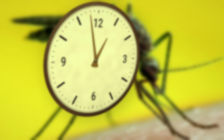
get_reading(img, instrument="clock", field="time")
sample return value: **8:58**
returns **12:58**
